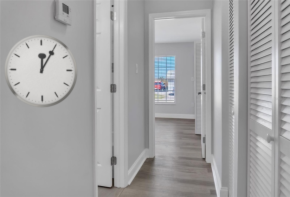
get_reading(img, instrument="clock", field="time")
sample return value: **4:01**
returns **12:05**
